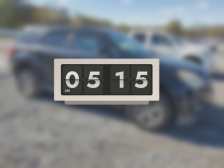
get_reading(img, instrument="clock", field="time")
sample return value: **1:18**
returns **5:15**
